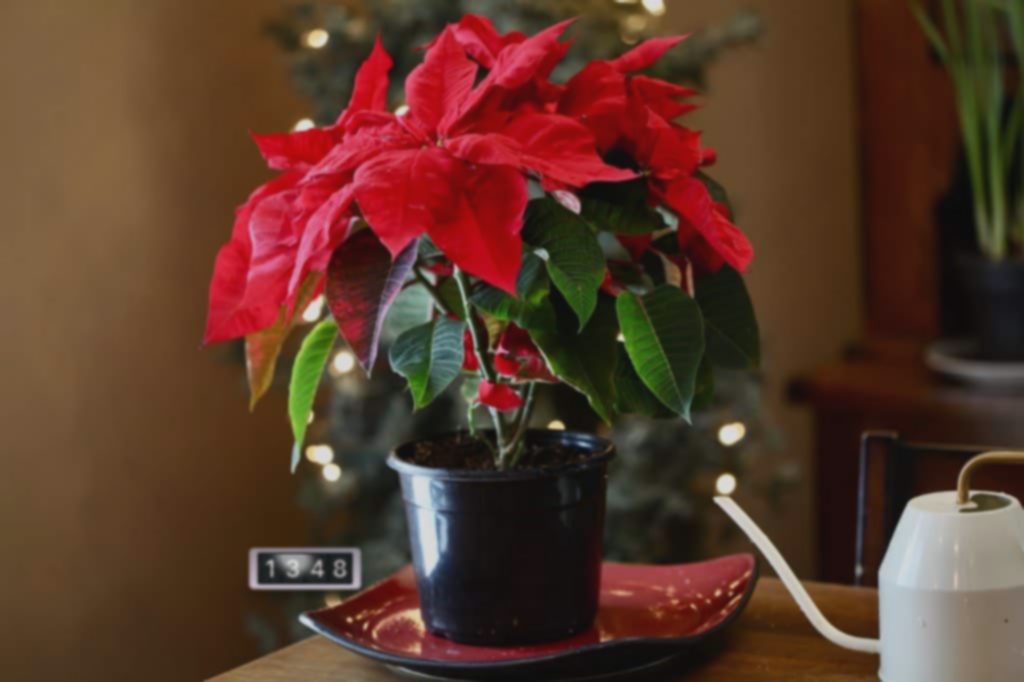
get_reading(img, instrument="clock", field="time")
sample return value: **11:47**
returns **13:48**
